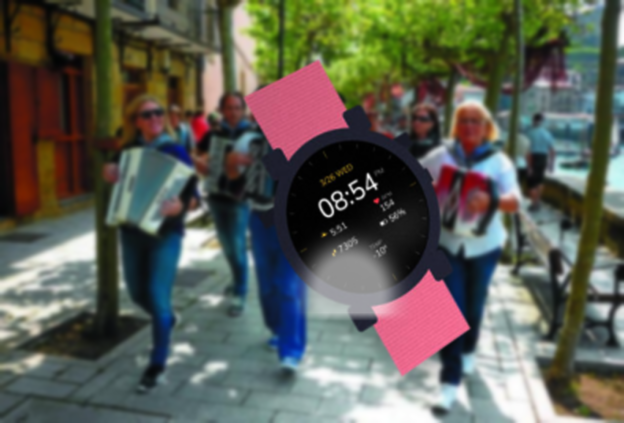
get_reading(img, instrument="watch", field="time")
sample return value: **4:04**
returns **8:54**
